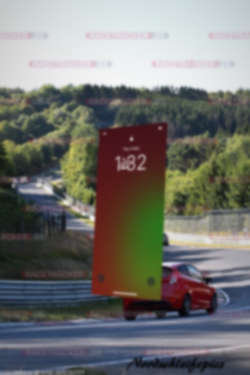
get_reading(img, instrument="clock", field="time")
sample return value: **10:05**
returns **1:32**
